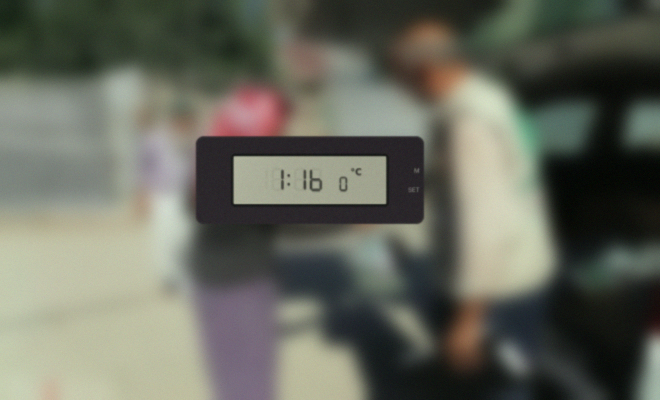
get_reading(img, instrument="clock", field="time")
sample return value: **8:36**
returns **1:16**
